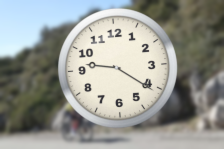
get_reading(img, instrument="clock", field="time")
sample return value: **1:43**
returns **9:21**
